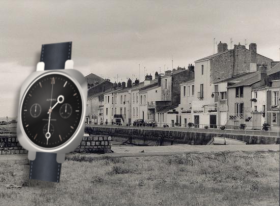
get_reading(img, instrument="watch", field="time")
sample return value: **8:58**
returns **1:30**
